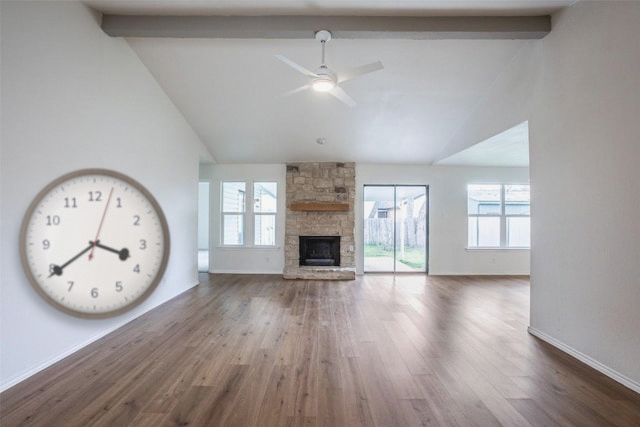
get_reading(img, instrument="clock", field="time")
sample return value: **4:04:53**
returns **3:39:03**
